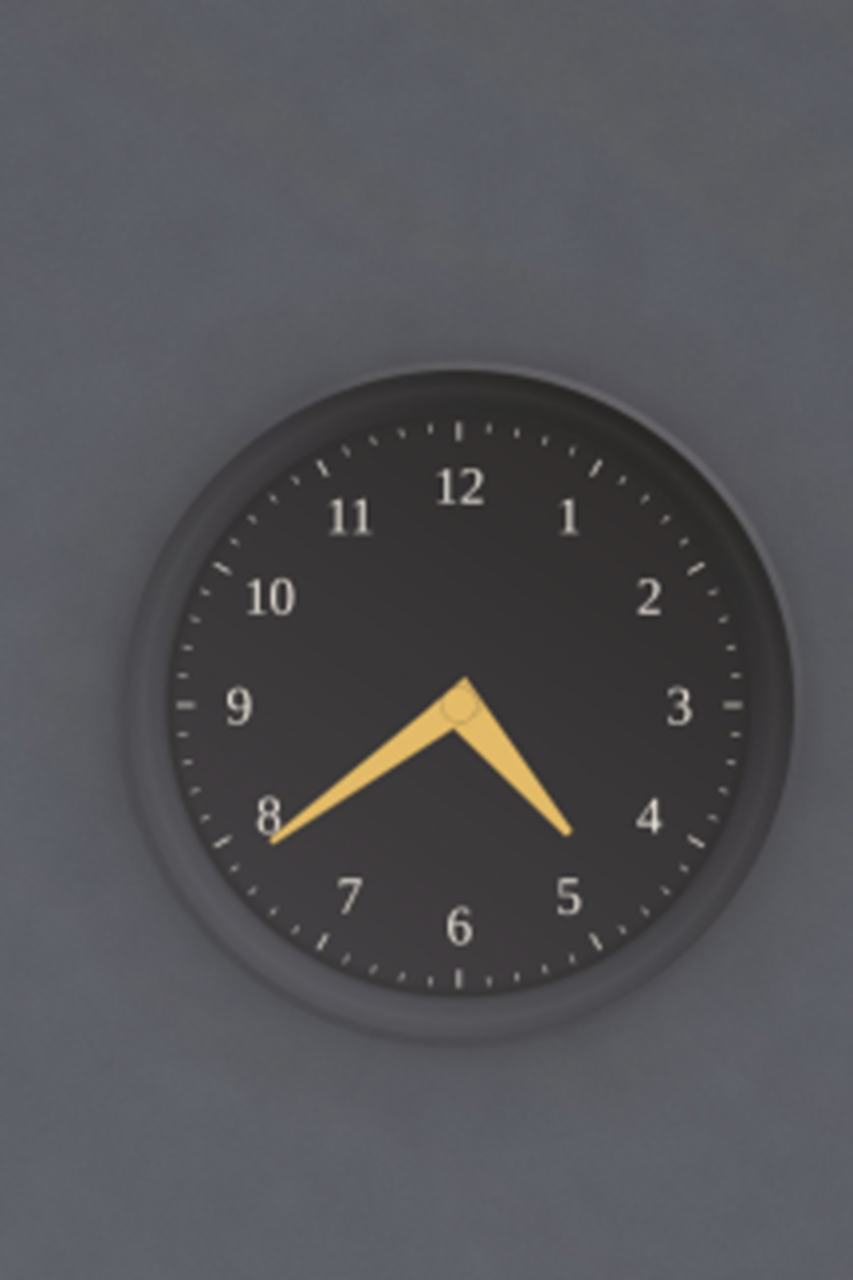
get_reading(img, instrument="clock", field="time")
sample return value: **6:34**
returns **4:39**
